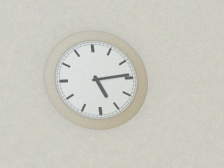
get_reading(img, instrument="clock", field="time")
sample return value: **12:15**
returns **5:14**
